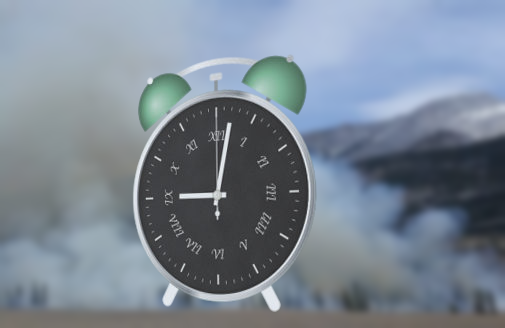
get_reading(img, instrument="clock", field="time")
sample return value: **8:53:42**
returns **9:02:00**
